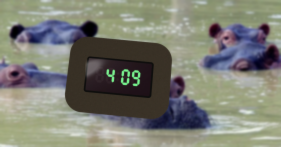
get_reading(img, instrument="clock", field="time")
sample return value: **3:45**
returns **4:09**
